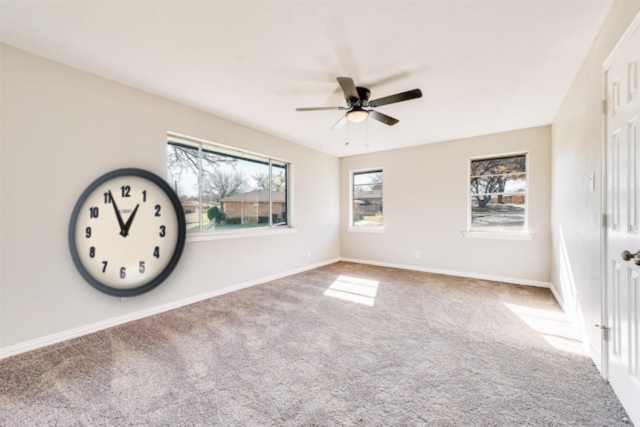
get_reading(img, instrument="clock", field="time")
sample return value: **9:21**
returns **12:56**
